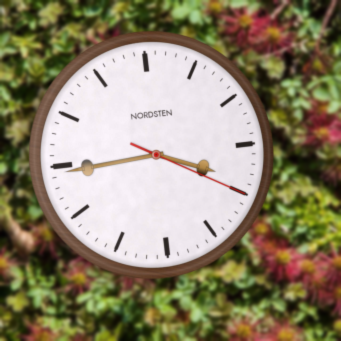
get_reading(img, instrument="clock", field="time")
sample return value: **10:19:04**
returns **3:44:20**
